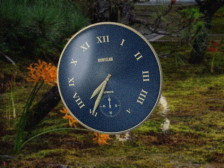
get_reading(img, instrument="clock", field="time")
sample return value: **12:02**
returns **7:35**
